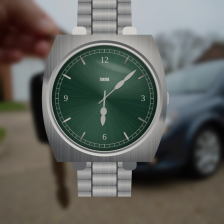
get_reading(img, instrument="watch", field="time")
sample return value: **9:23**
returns **6:08**
